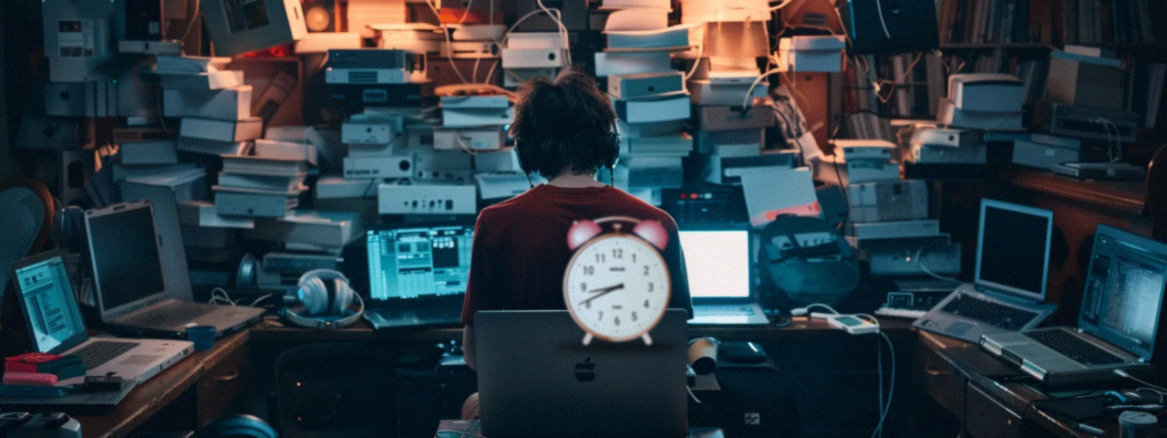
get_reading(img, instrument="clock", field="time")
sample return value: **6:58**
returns **8:41**
